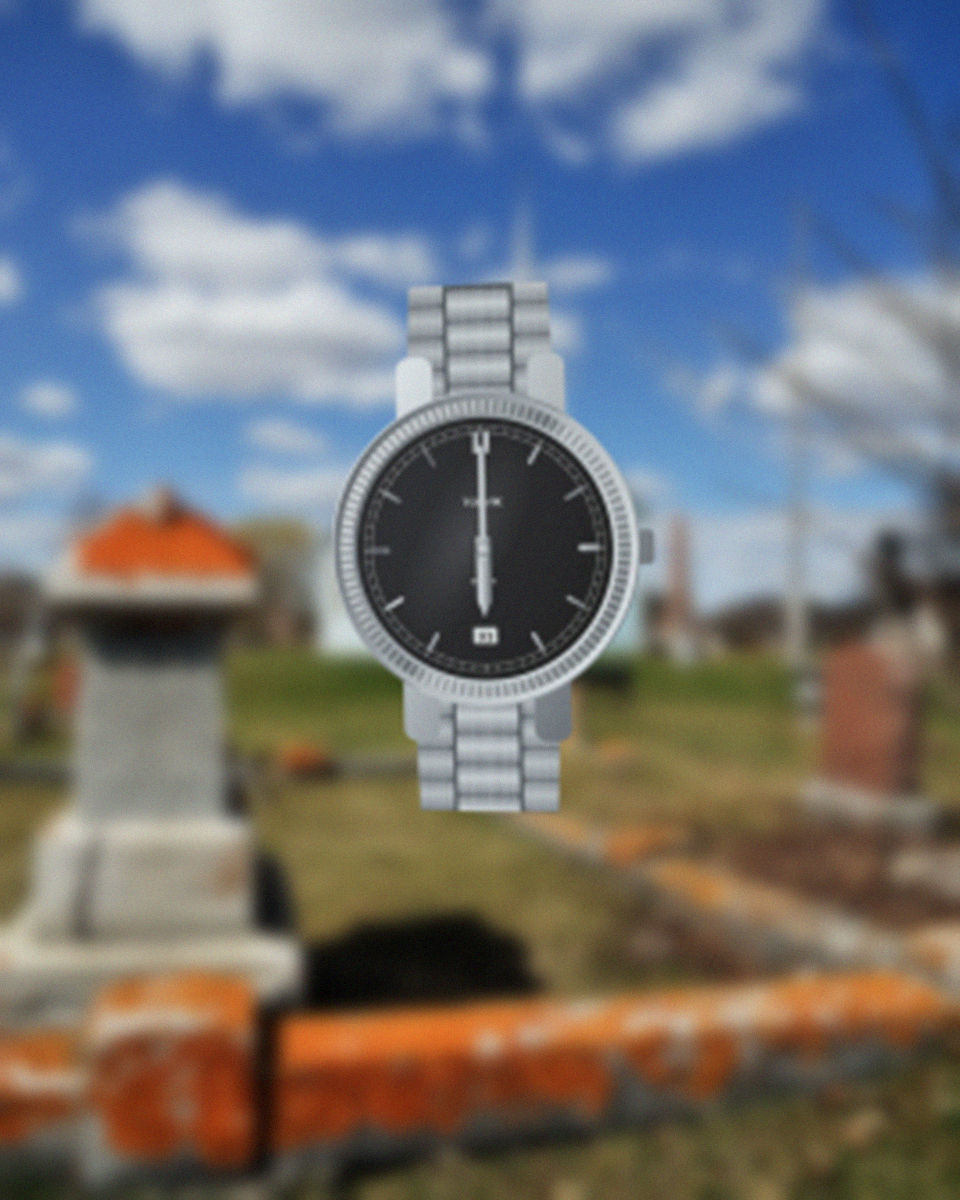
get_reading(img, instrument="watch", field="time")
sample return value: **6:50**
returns **6:00**
